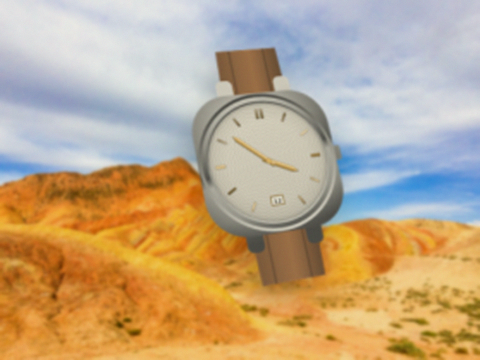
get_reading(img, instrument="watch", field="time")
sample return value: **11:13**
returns **3:52**
